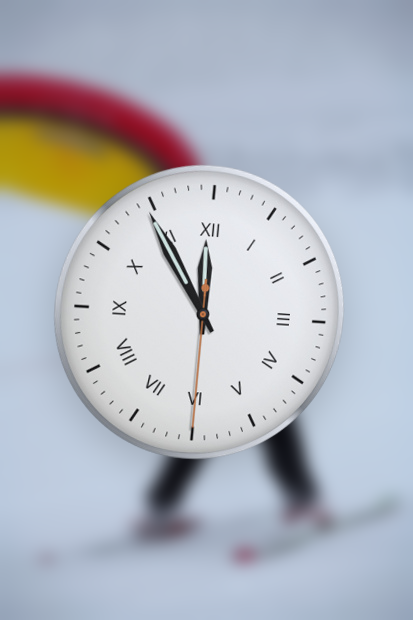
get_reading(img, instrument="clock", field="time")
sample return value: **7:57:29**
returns **11:54:30**
